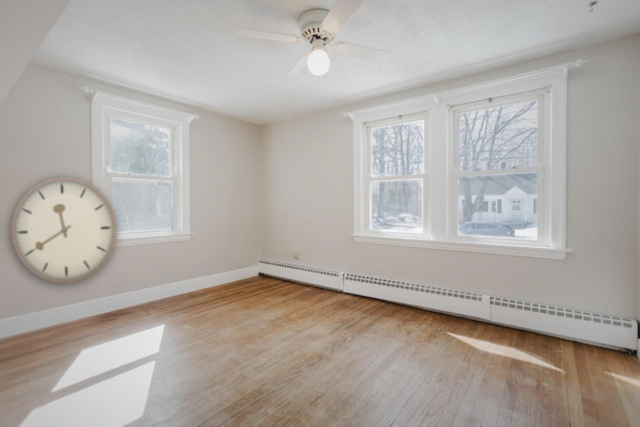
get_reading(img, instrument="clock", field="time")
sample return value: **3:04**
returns **11:40**
